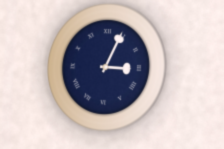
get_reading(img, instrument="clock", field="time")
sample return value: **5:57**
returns **3:04**
